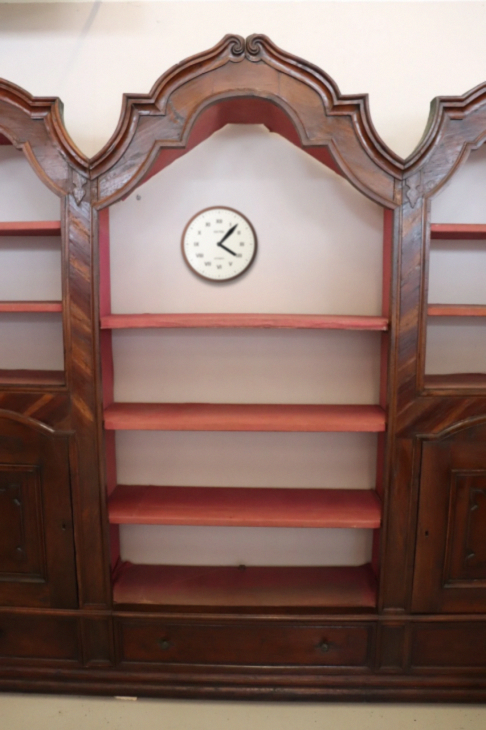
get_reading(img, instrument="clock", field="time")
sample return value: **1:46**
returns **4:07**
